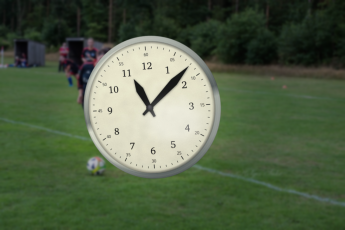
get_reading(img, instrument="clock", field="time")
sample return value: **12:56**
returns **11:08**
